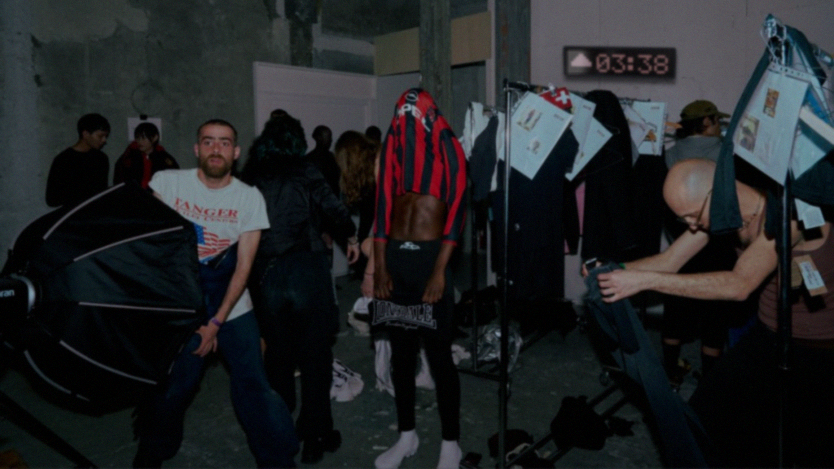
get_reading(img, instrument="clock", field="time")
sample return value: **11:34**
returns **3:38**
